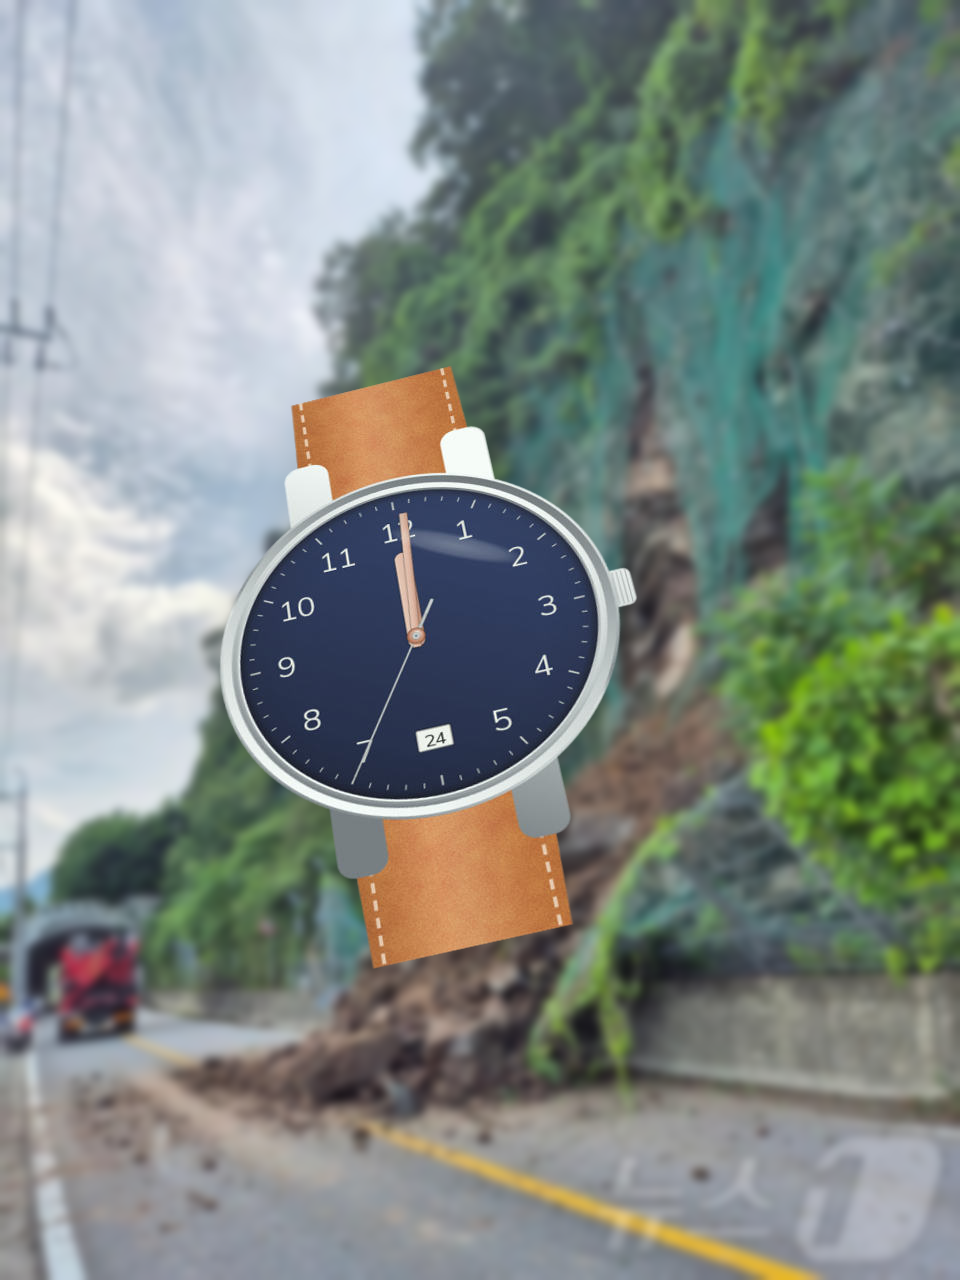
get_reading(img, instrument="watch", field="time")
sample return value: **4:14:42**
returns **12:00:35**
